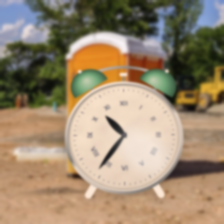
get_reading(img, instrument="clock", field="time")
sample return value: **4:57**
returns **10:36**
